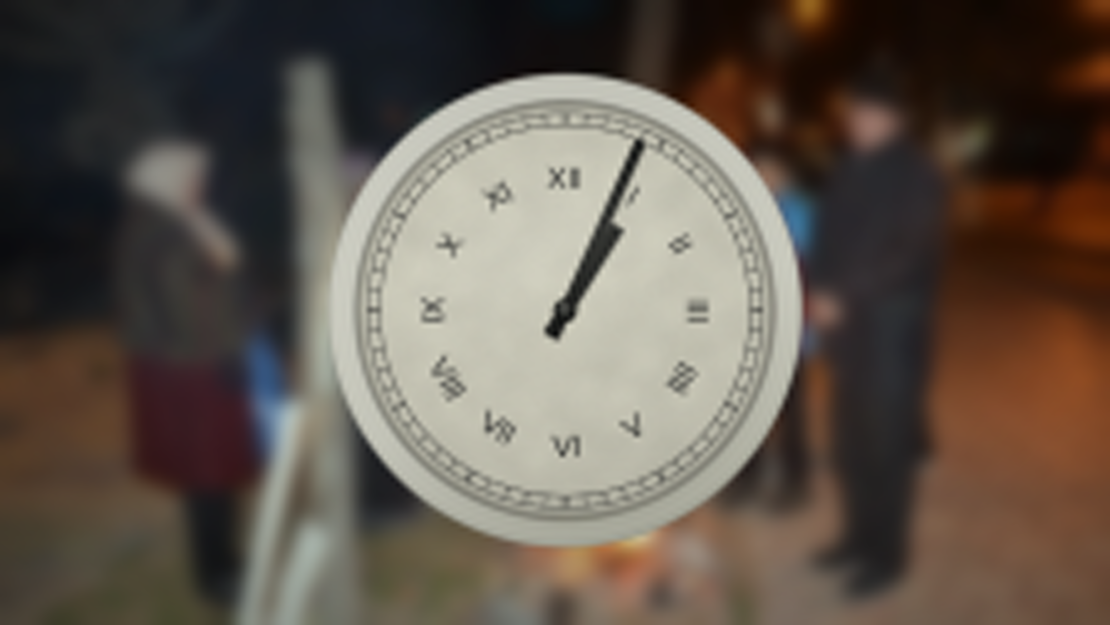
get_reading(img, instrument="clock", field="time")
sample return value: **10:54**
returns **1:04**
